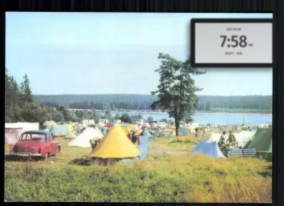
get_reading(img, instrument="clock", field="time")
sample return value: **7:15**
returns **7:58**
